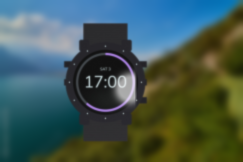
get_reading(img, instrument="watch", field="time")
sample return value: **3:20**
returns **17:00**
